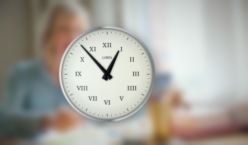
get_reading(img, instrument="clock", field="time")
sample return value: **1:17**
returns **12:53**
